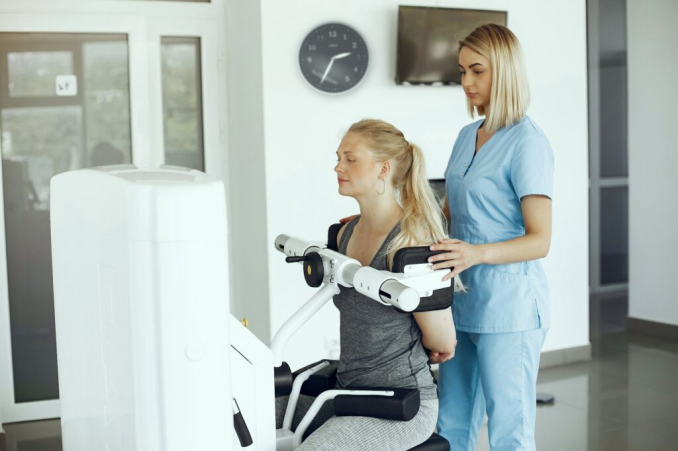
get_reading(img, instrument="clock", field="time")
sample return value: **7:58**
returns **2:35**
